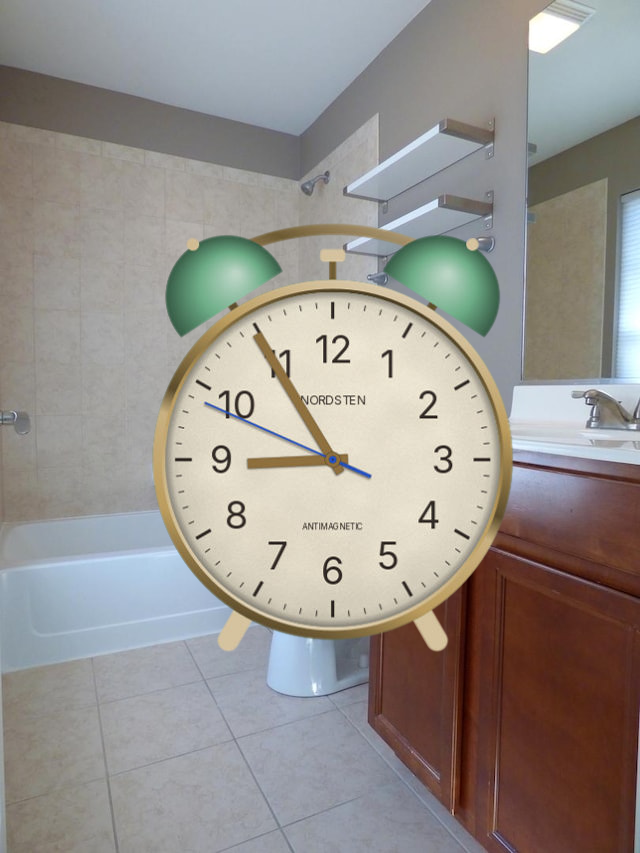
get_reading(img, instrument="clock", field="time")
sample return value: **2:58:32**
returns **8:54:49**
